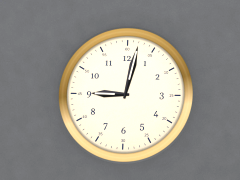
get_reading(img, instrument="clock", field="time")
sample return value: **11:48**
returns **9:02**
